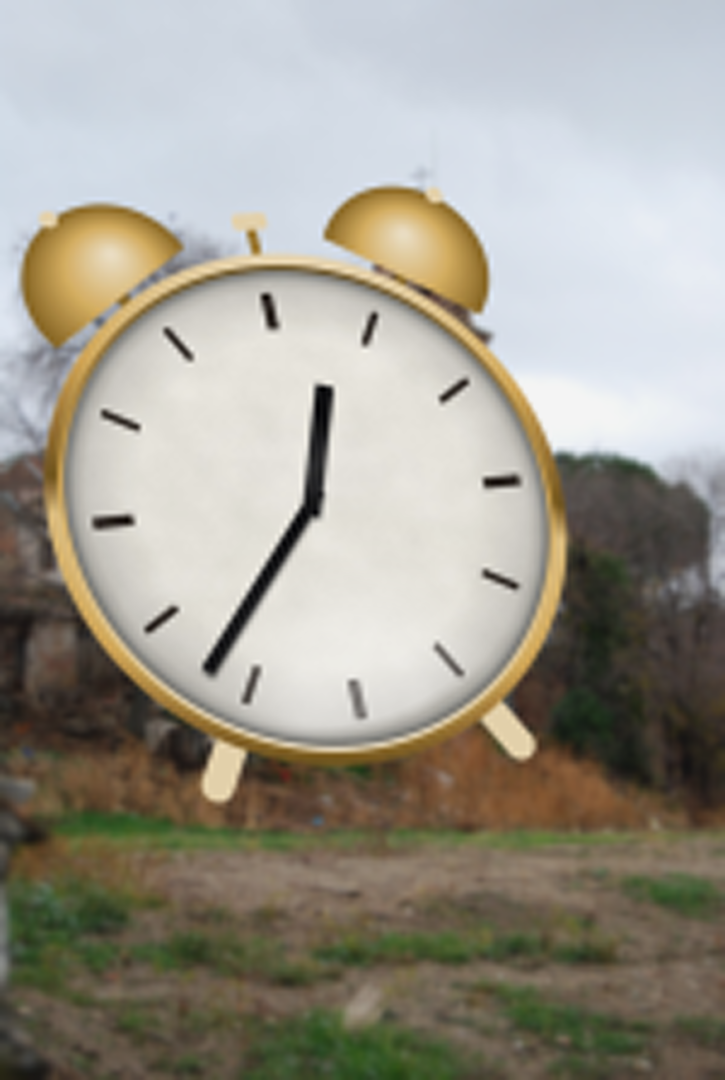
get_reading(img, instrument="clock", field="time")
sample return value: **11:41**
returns **12:37**
